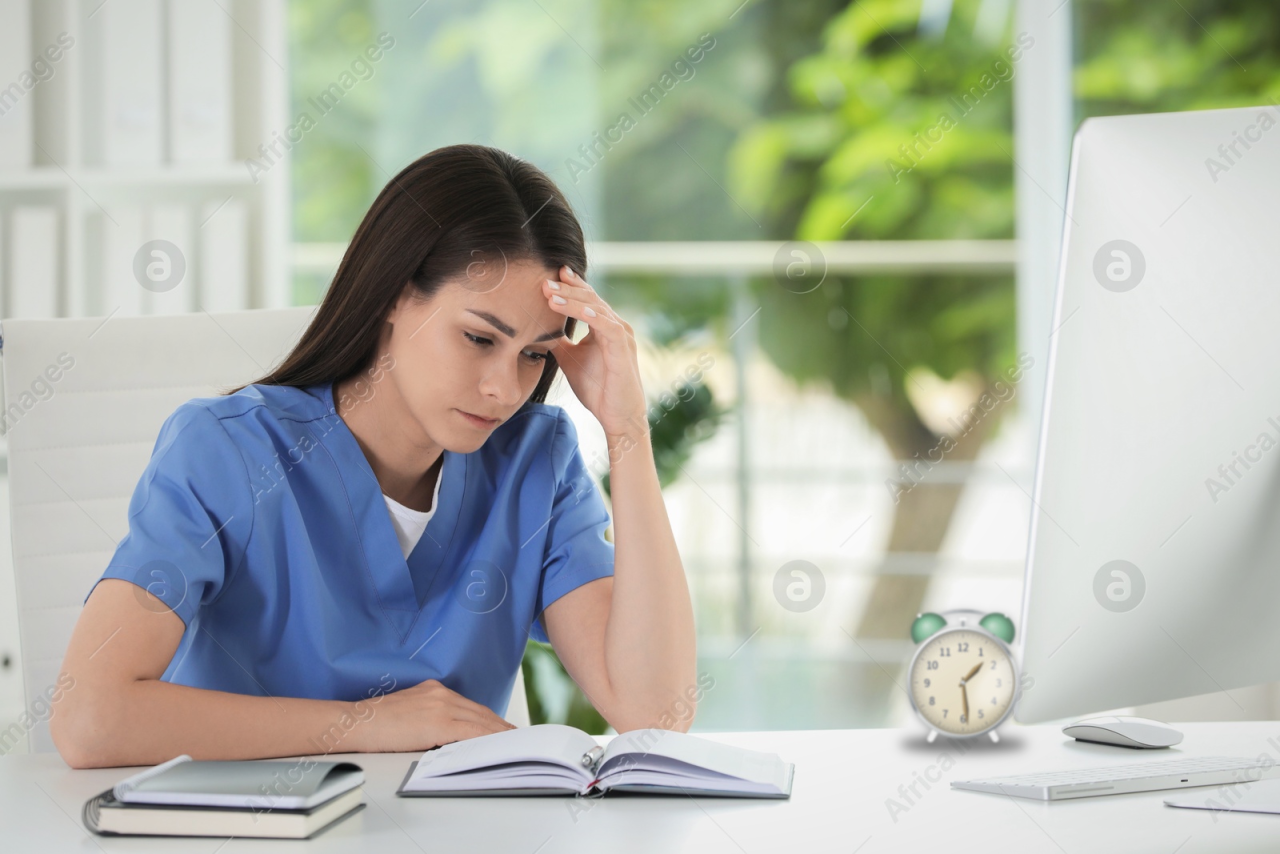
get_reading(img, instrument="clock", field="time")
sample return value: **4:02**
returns **1:29**
